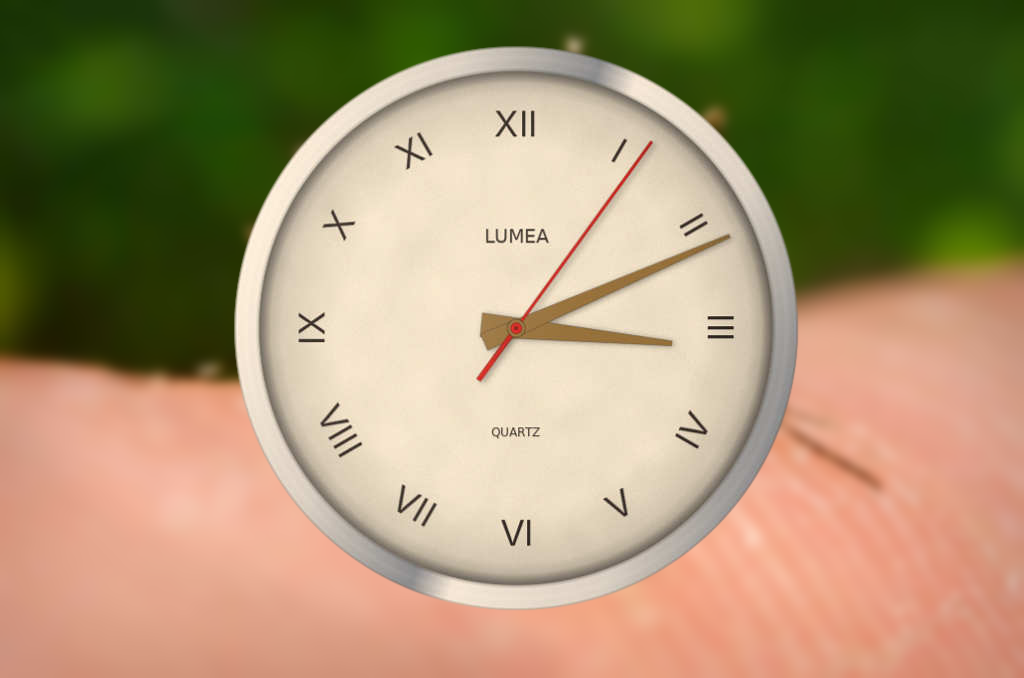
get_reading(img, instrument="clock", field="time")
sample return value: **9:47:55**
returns **3:11:06**
